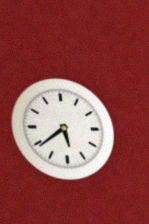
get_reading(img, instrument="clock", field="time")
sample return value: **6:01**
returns **5:39**
